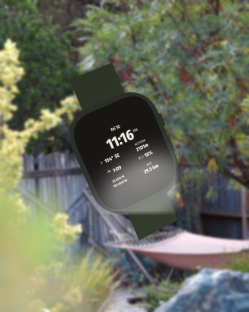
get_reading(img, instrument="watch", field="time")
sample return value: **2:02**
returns **11:16**
